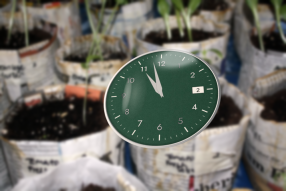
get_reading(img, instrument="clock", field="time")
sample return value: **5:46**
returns **10:58**
